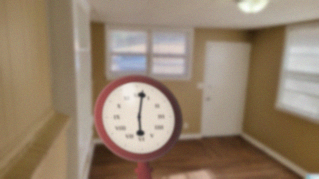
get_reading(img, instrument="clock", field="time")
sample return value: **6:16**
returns **6:02**
